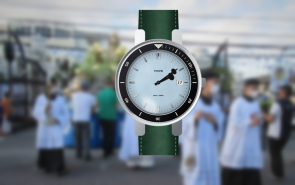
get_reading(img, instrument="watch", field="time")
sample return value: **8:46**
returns **2:09**
